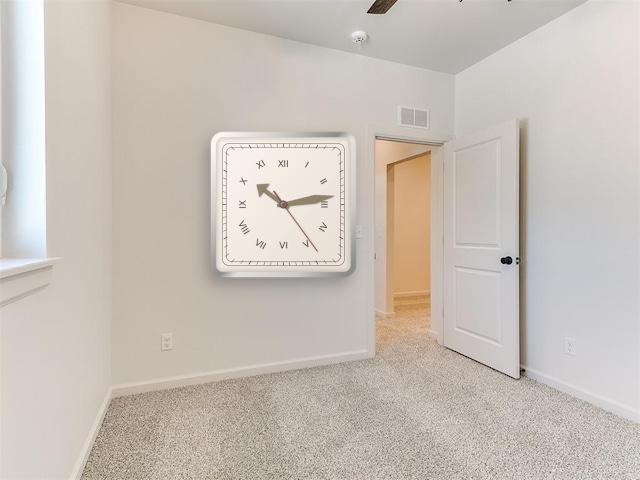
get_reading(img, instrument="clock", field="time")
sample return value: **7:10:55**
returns **10:13:24**
